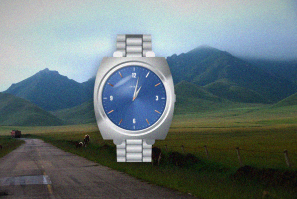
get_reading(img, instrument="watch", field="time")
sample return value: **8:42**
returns **1:02**
